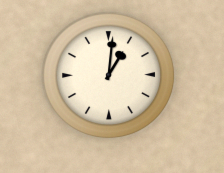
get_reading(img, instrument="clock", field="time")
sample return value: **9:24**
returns **1:01**
